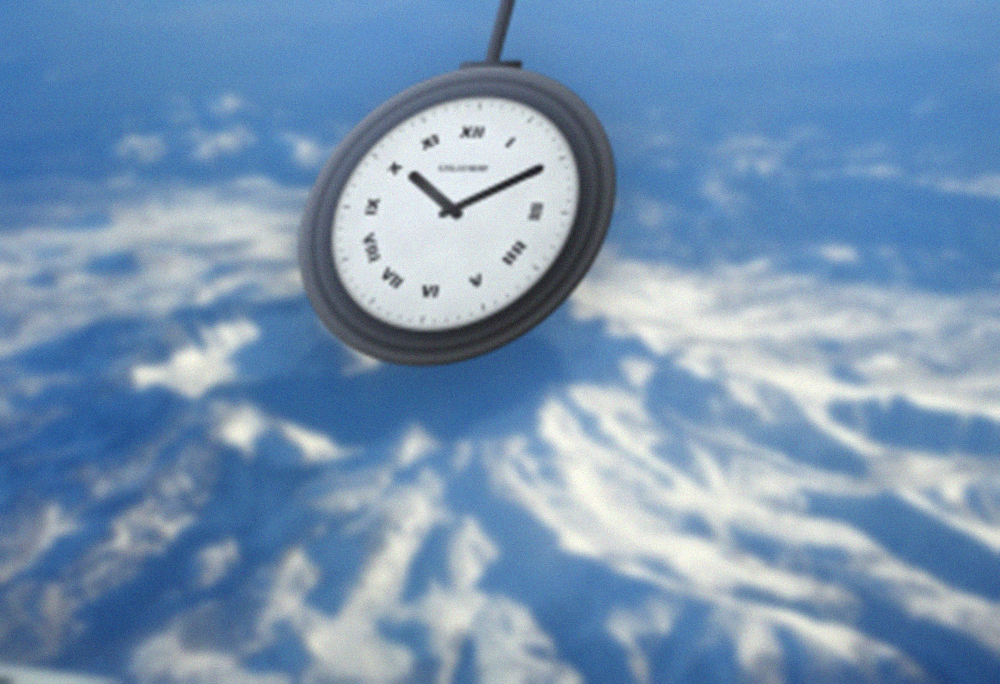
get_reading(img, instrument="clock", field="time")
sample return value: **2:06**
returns **10:10**
